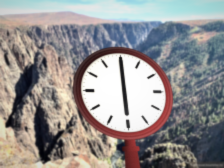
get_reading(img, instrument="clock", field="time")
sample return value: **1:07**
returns **6:00**
